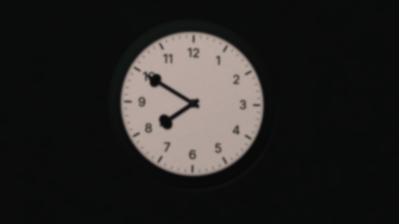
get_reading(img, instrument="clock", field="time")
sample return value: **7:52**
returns **7:50**
